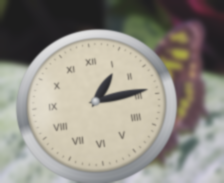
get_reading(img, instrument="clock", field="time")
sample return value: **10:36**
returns **1:14**
